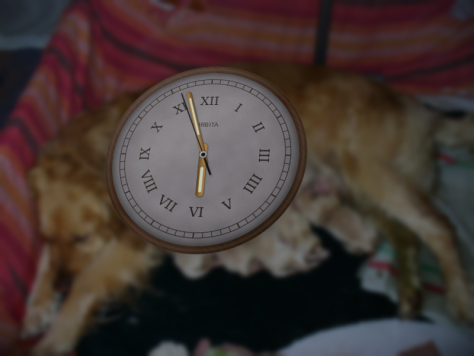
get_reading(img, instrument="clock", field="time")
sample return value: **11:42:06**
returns **5:56:56**
